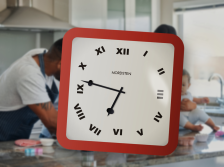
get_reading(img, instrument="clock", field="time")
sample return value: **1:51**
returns **6:47**
